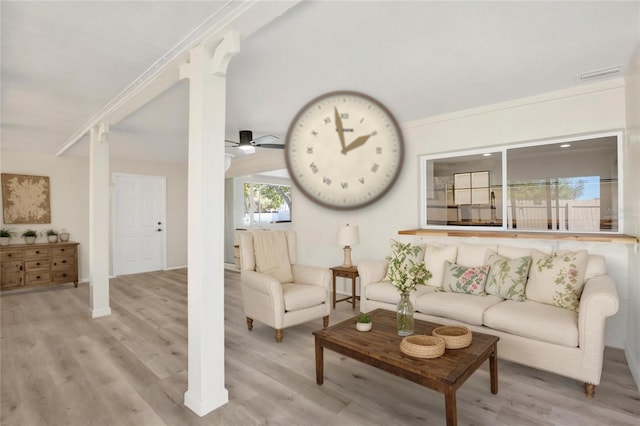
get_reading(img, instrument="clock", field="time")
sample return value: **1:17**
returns **1:58**
